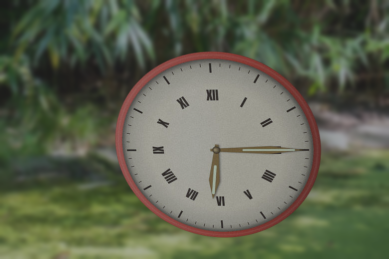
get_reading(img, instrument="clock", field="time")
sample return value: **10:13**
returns **6:15**
